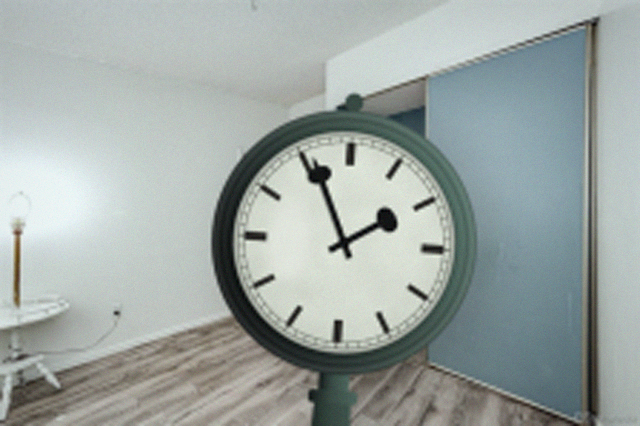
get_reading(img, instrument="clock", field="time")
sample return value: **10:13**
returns **1:56**
